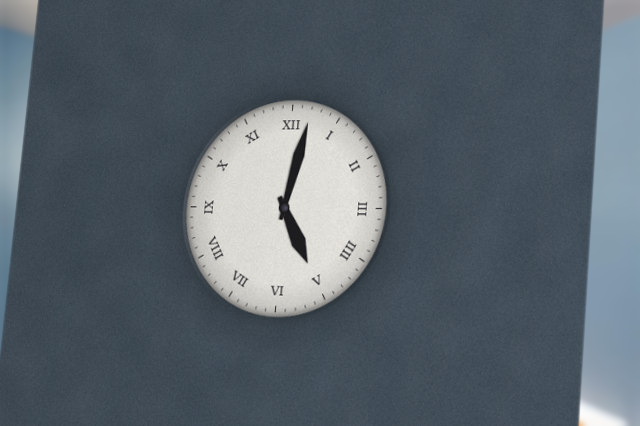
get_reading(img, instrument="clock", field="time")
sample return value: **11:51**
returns **5:02**
